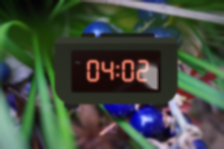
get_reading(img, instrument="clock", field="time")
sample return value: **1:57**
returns **4:02**
